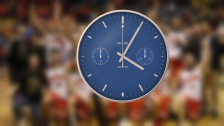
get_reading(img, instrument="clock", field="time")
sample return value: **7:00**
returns **4:05**
